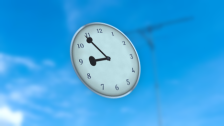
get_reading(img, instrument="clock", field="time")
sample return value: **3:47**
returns **8:54**
